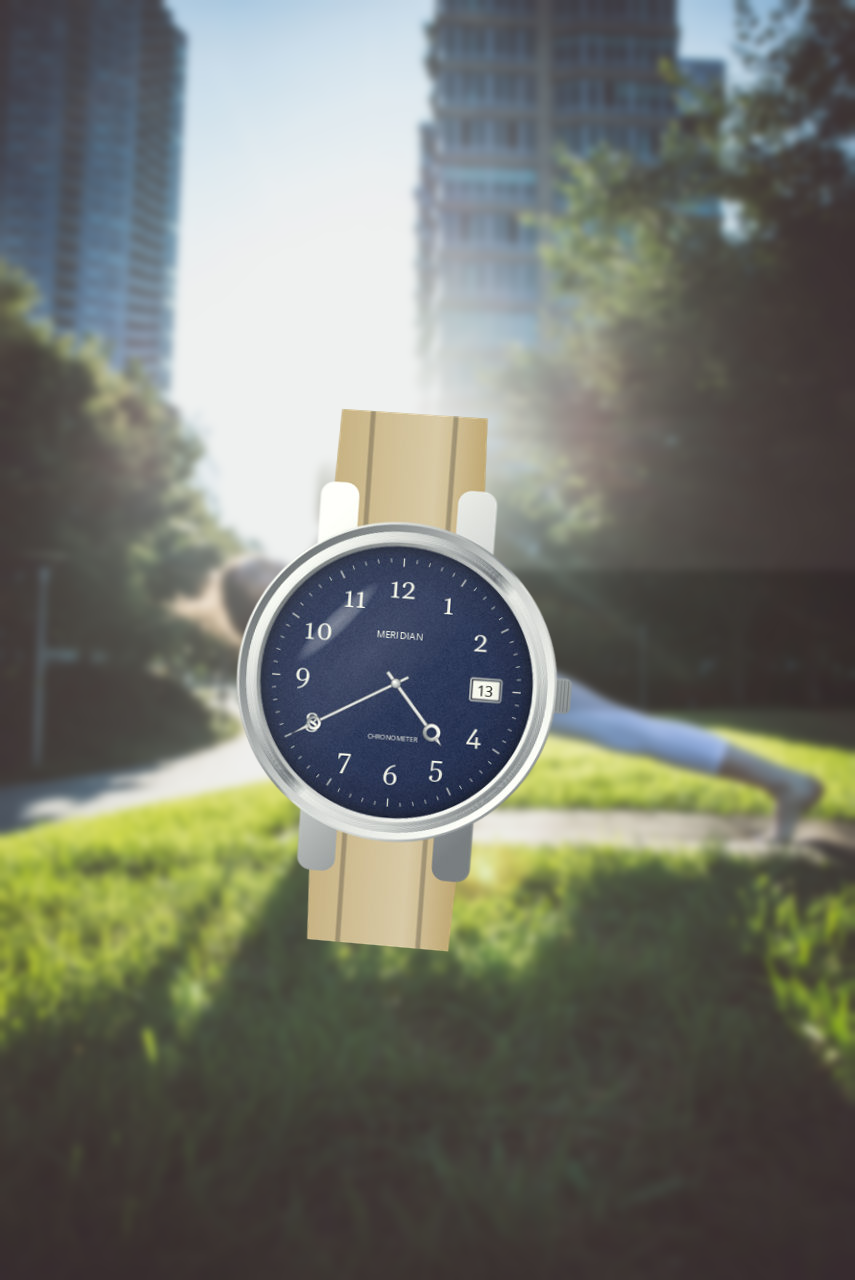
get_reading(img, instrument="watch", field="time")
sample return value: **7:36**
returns **4:40**
